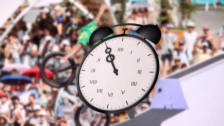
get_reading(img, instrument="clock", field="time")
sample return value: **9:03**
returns **10:55**
